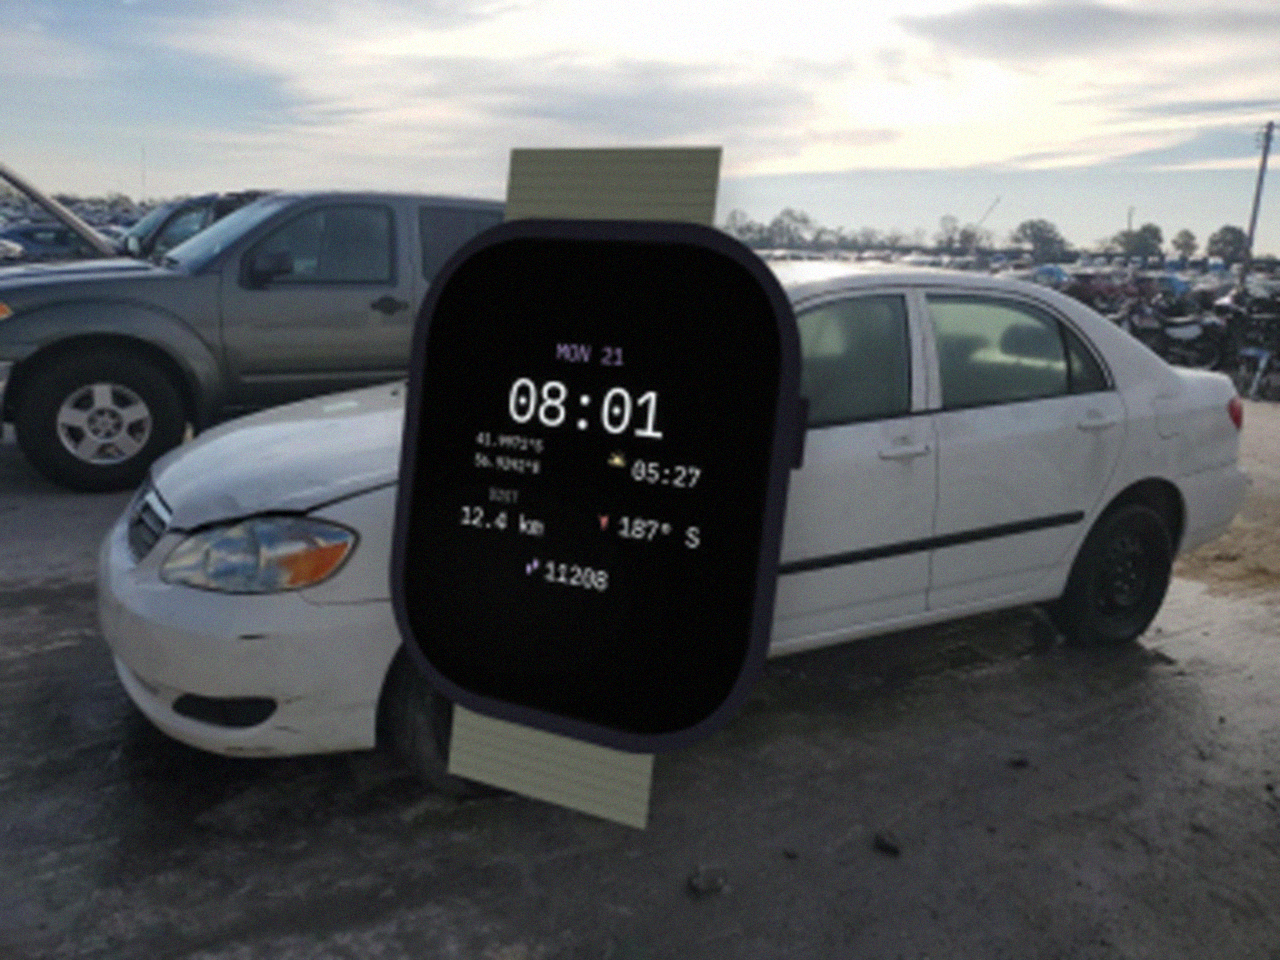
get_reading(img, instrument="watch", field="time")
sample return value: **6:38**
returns **8:01**
